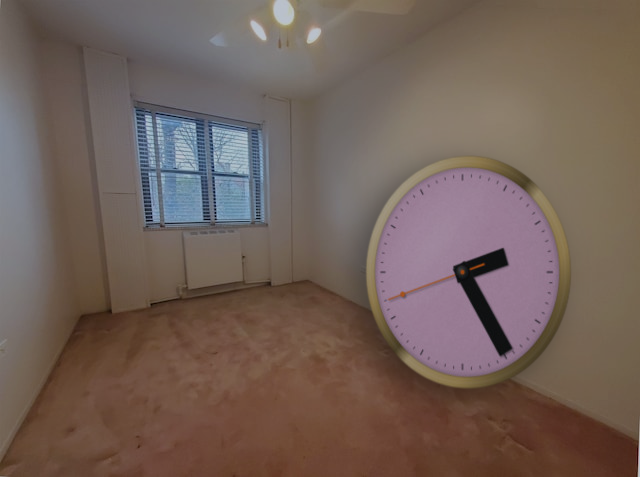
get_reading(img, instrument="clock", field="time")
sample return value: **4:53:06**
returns **2:24:42**
